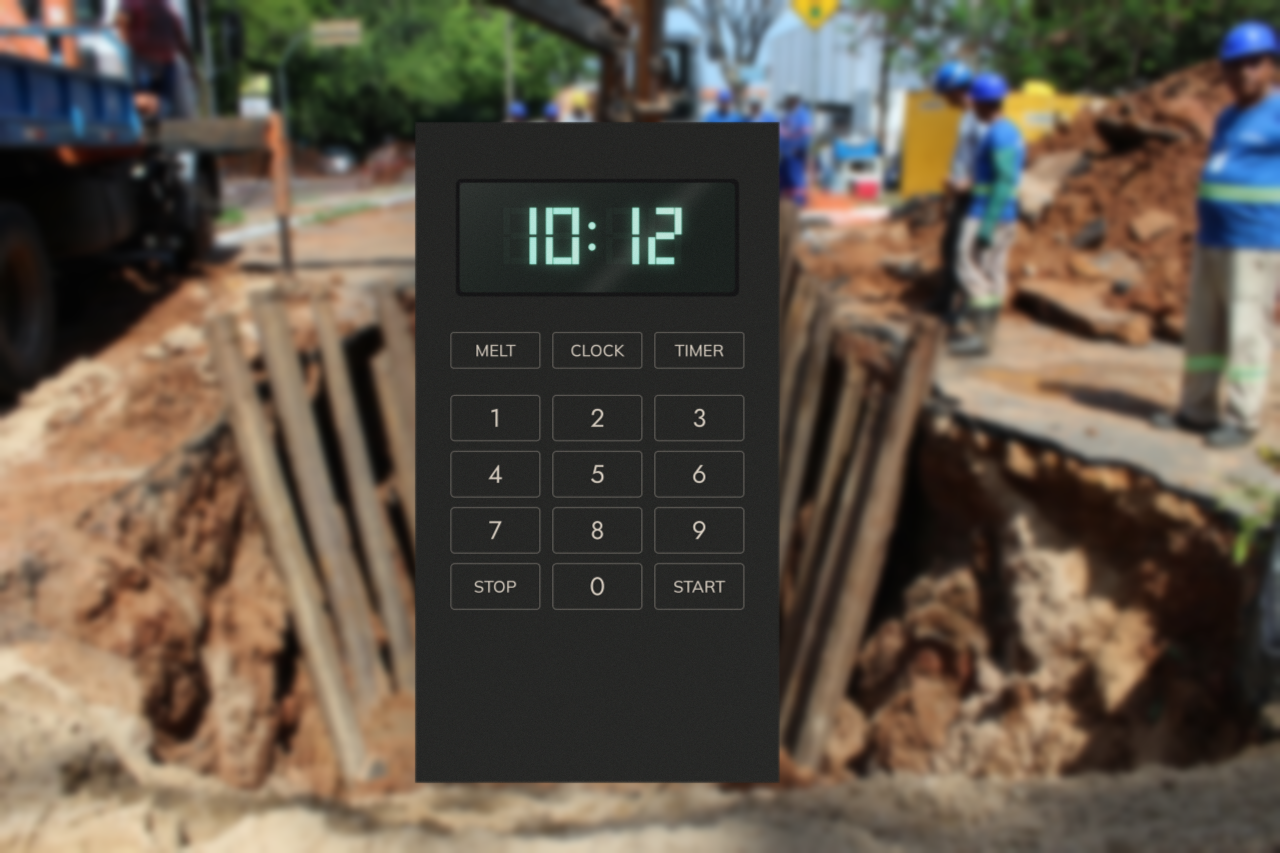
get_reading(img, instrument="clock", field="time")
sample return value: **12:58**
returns **10:12**
